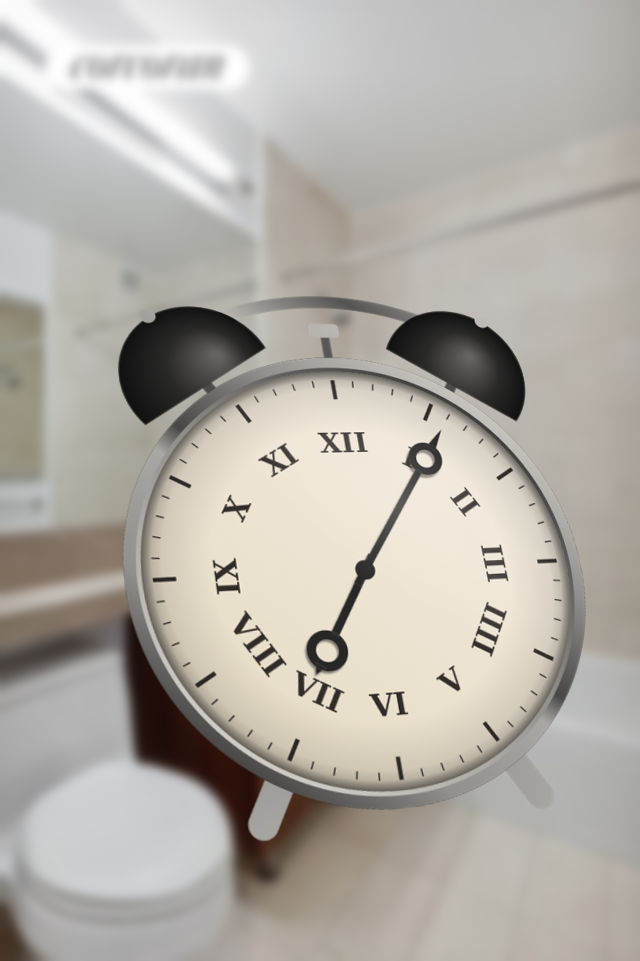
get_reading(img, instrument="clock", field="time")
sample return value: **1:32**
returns **7:06**
